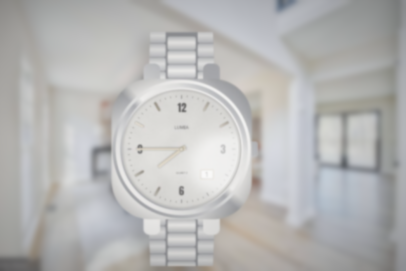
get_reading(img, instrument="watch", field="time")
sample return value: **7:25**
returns **7:45**
